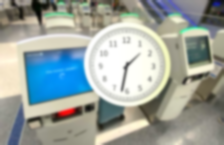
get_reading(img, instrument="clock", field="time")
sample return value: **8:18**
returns **1:32**
